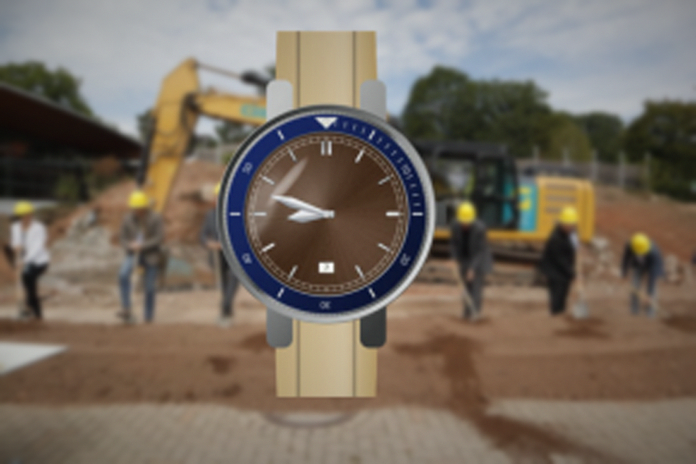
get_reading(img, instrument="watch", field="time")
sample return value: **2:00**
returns **8:48**
